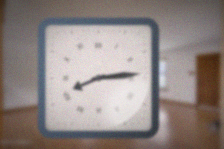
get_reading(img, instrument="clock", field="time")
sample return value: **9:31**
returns **8:14**
